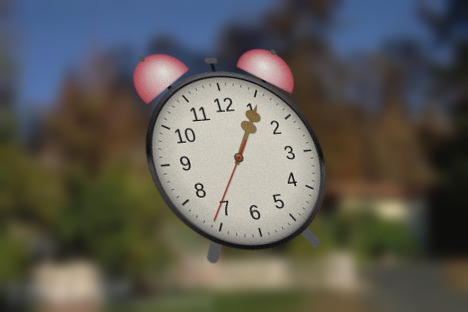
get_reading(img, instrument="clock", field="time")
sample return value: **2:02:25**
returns **1:05:36**
